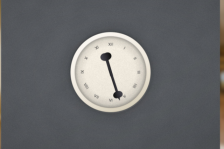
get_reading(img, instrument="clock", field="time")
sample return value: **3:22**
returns **11:27**
